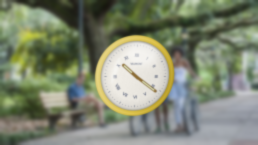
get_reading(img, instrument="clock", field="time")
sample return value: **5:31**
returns **10:21**
